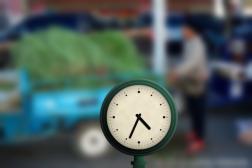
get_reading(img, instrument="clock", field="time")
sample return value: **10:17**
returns **4:34**
